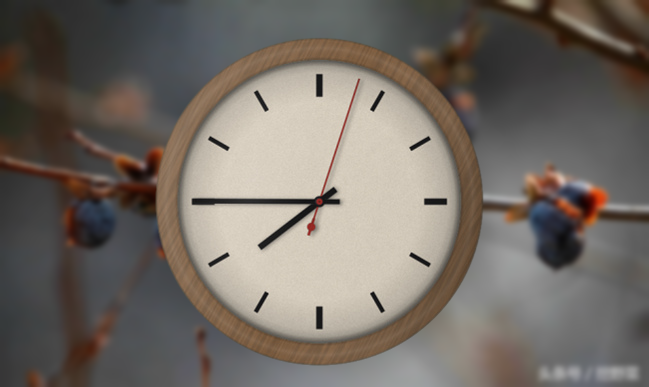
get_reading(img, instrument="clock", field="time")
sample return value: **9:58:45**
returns **7:45:03**
